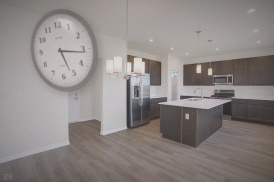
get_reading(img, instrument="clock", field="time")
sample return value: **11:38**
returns **5:16**
